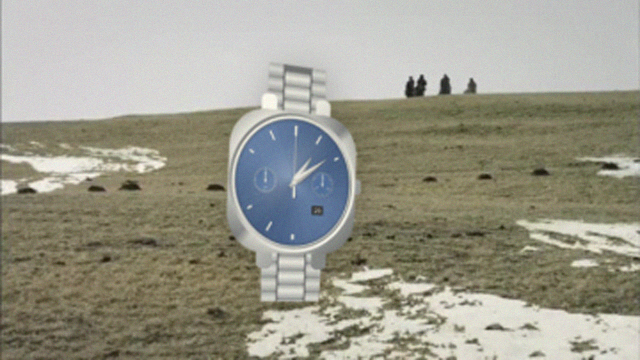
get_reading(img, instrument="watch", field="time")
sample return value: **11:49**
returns **1:09**
